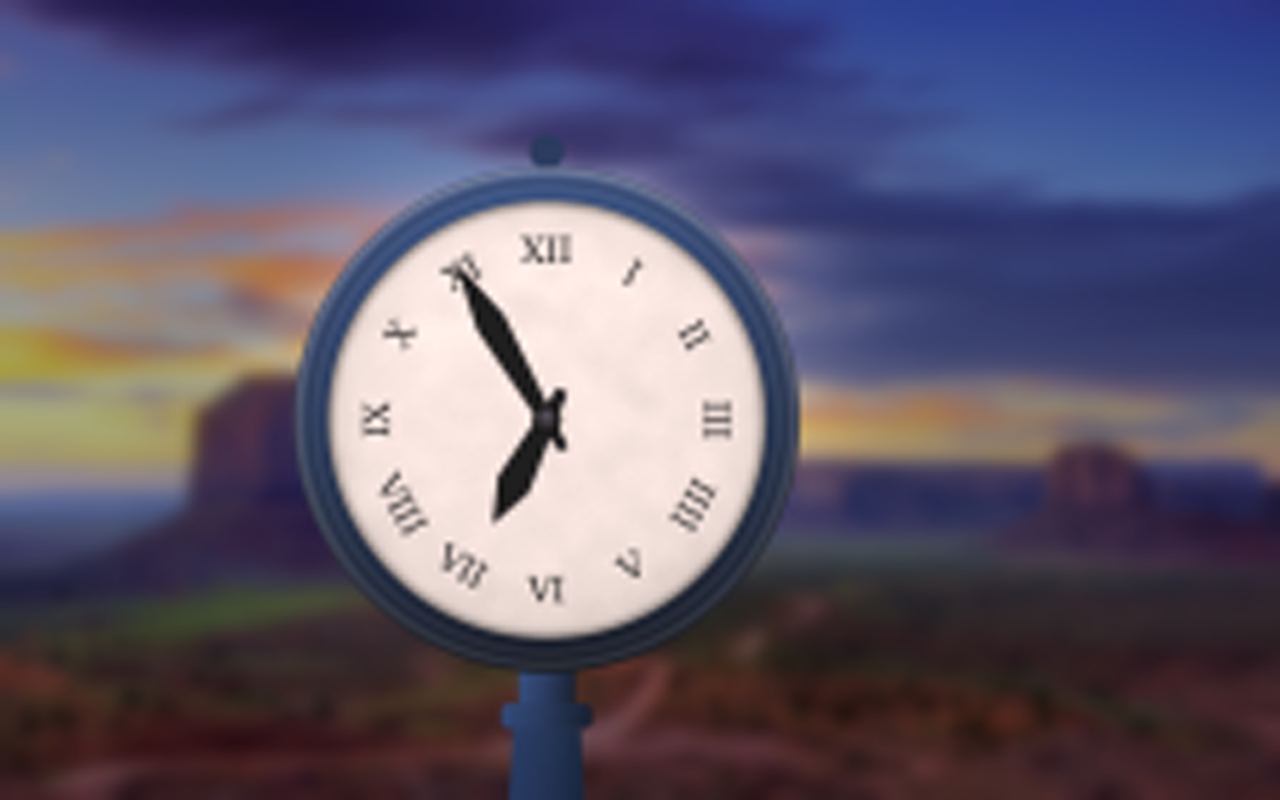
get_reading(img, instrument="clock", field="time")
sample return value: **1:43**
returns **6:55**
